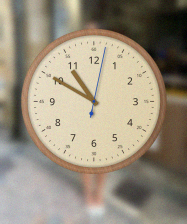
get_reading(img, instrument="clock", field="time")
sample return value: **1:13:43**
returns **10:50:02**
